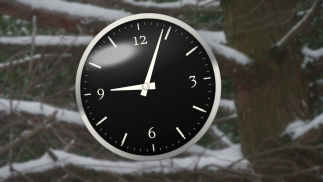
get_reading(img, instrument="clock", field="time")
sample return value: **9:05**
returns **9:04**
